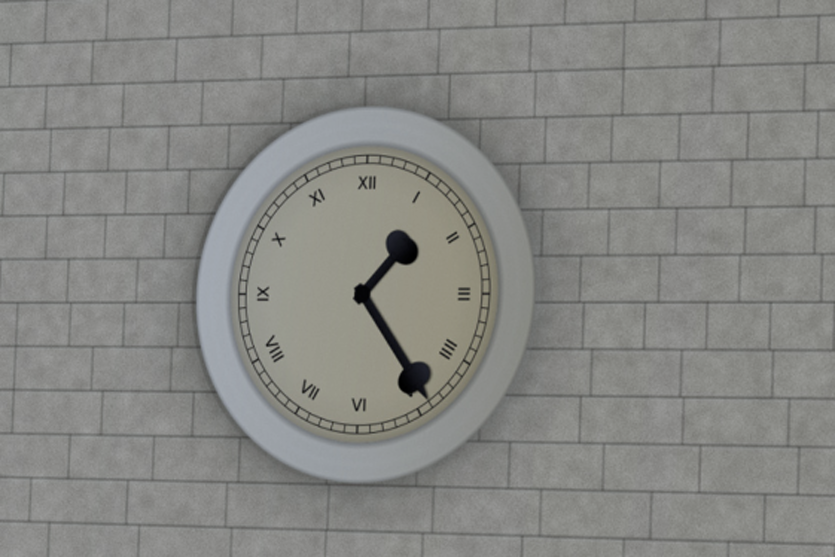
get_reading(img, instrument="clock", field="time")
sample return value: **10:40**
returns **1:24**
